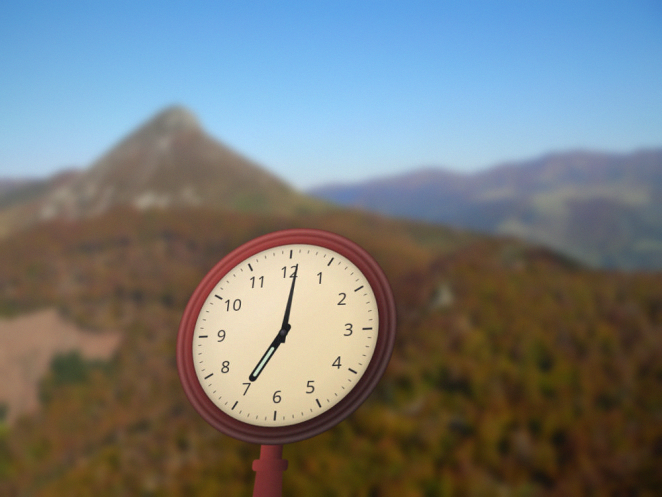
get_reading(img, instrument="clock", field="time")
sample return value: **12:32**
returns **7:01**
